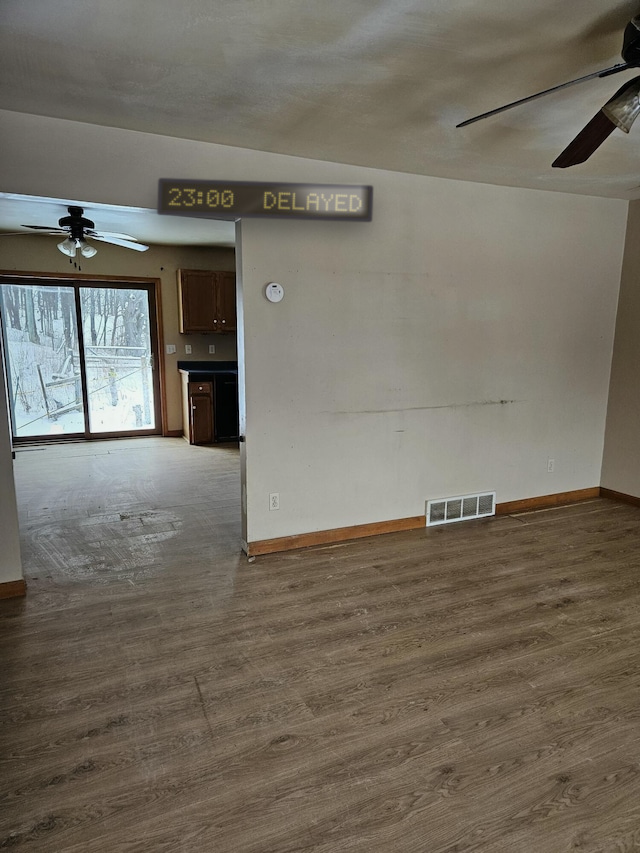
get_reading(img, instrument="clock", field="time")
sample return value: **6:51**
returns **23:00**
